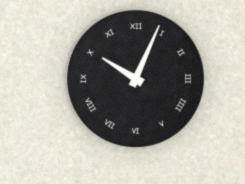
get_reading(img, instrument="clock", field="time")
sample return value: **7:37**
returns **10:04**
